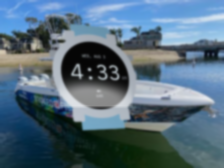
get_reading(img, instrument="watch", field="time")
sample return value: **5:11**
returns **4:33**
